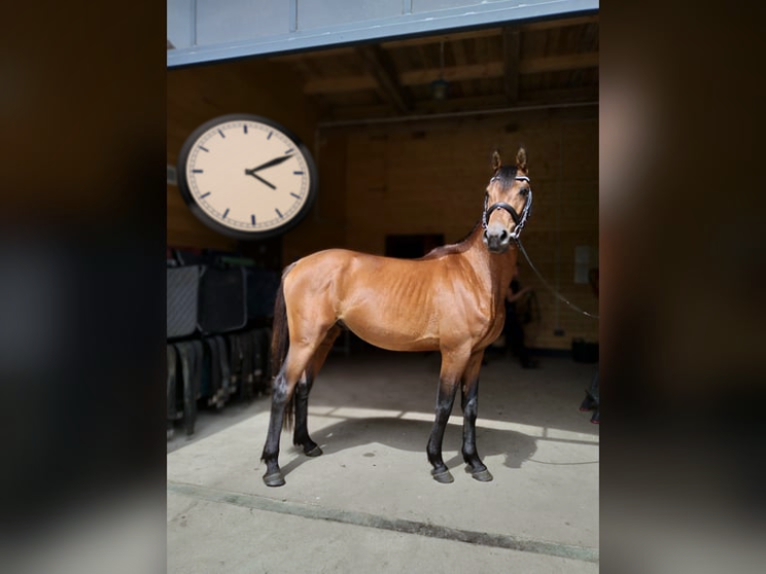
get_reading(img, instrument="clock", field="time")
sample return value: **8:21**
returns **4:11**
